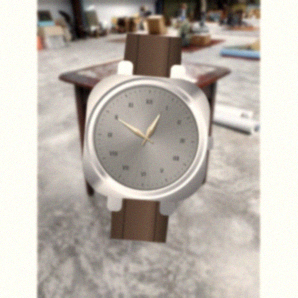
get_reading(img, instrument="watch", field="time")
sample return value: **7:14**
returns **12:50**
